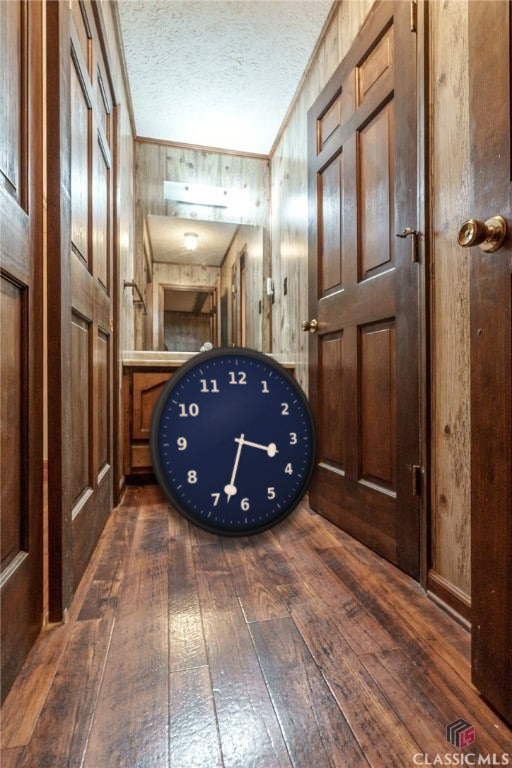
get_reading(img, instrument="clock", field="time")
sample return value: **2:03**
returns **3:33**
